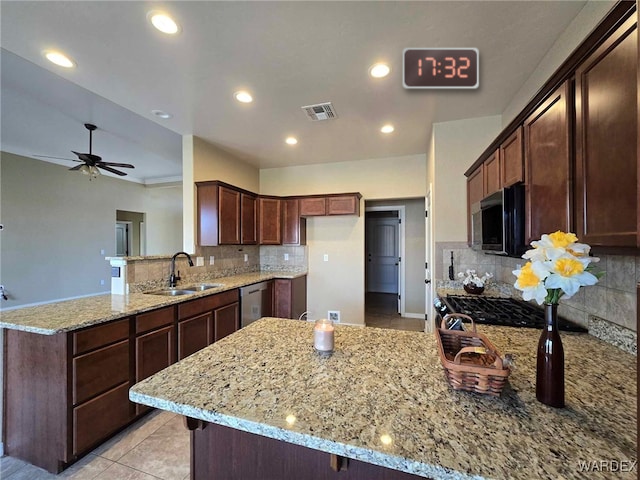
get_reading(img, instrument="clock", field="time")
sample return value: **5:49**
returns **17:32**
